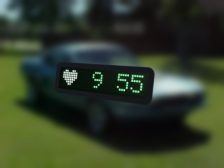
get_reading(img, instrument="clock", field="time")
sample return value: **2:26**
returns **9:55**
